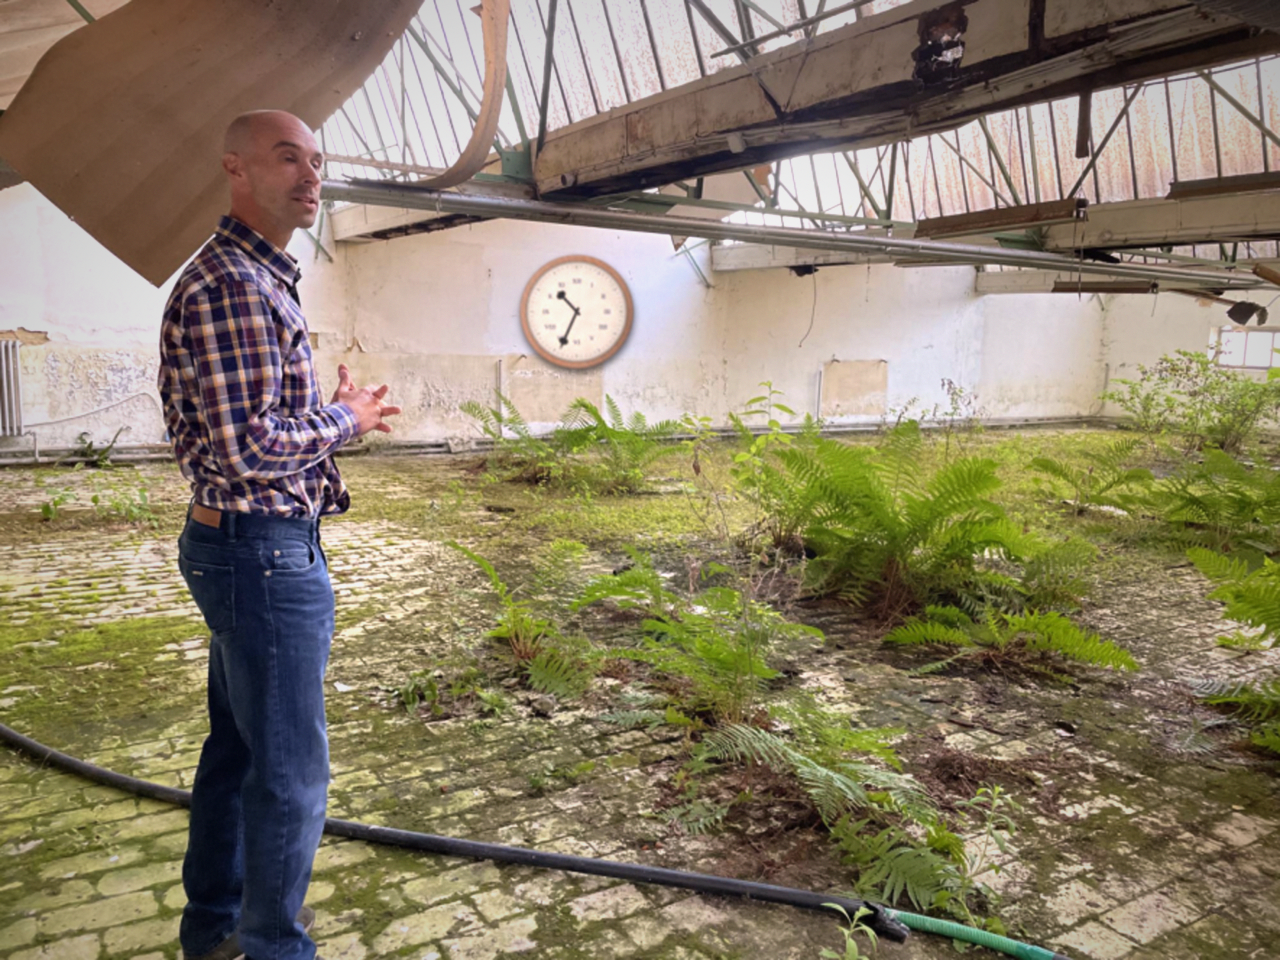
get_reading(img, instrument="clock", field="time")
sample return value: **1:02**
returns **10:34**
